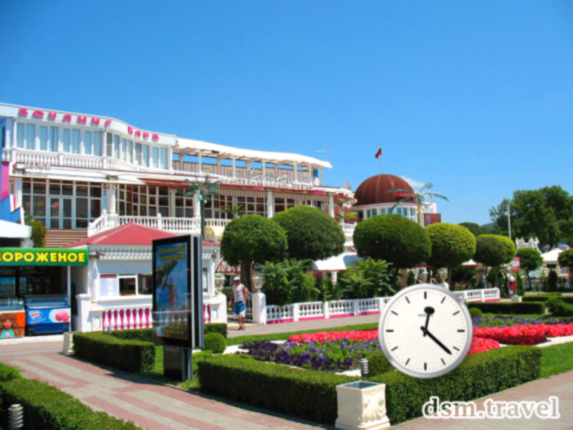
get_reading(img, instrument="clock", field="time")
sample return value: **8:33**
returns **12:22**
